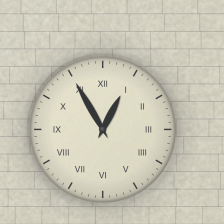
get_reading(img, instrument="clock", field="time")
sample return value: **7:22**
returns **12:55**
